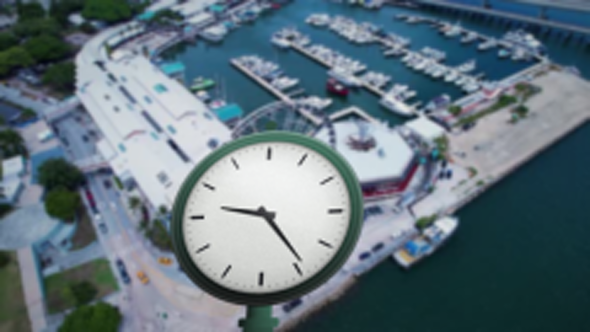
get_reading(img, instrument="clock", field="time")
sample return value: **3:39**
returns **9:24**
